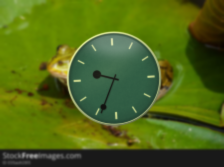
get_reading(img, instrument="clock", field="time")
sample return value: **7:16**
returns **9:34**
